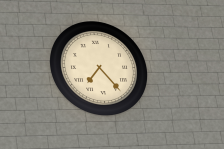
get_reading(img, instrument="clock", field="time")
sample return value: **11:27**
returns **7:24**
